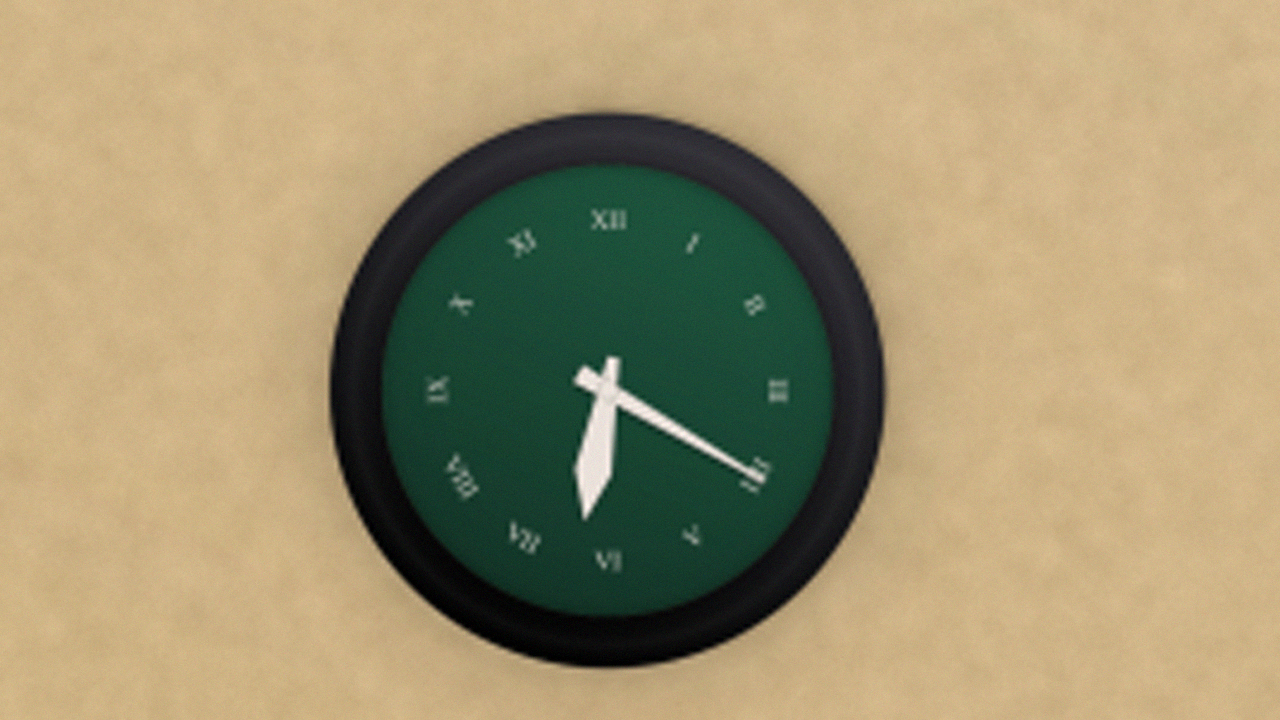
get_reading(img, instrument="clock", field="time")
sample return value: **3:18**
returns **6:20**
